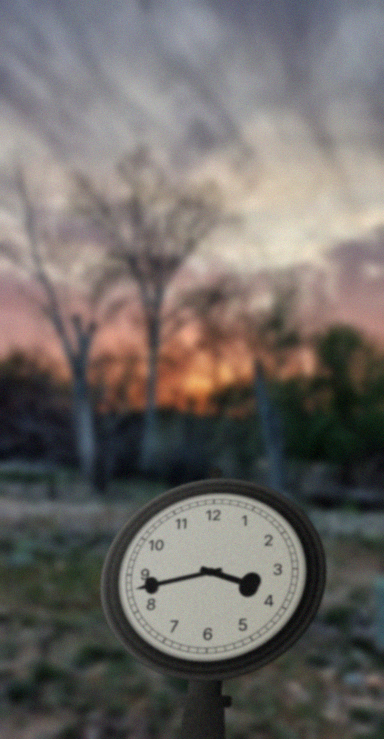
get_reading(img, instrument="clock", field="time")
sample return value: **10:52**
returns **3:43**
